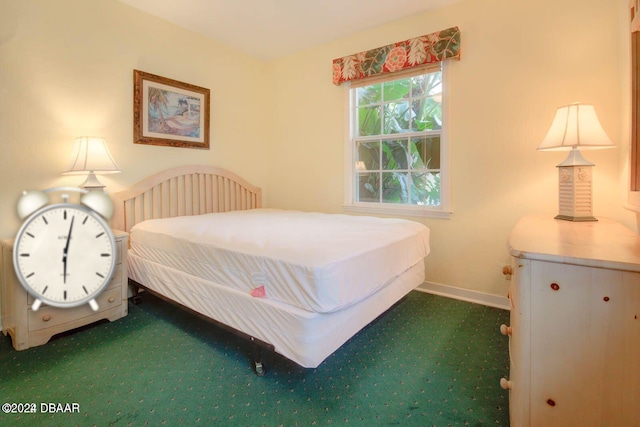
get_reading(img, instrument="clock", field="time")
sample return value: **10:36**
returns **6:02**
